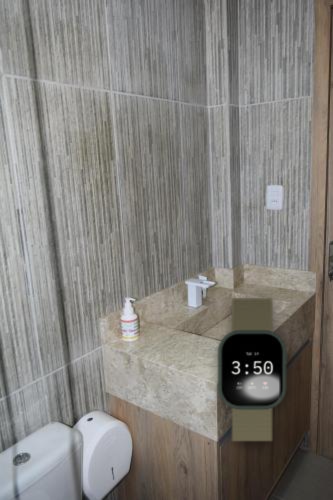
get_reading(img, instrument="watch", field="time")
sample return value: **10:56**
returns **3:50**
